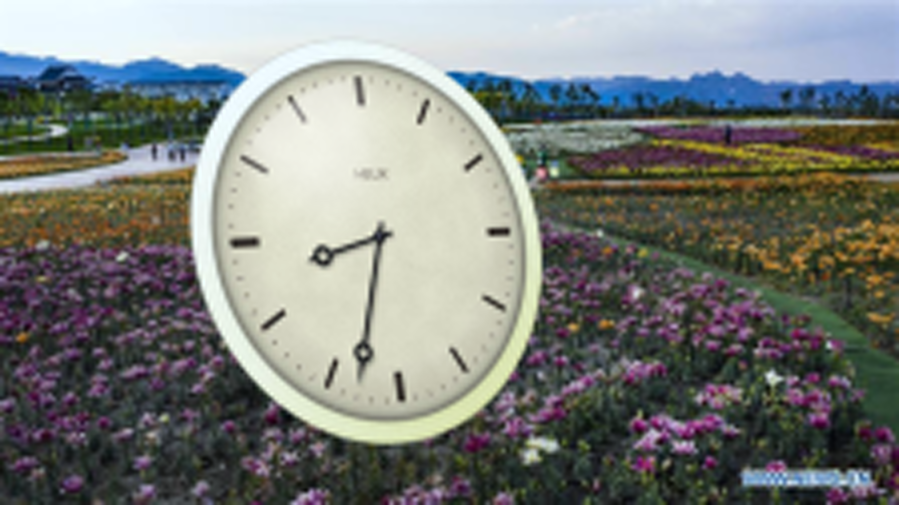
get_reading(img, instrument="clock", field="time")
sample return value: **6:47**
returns **8:33**
